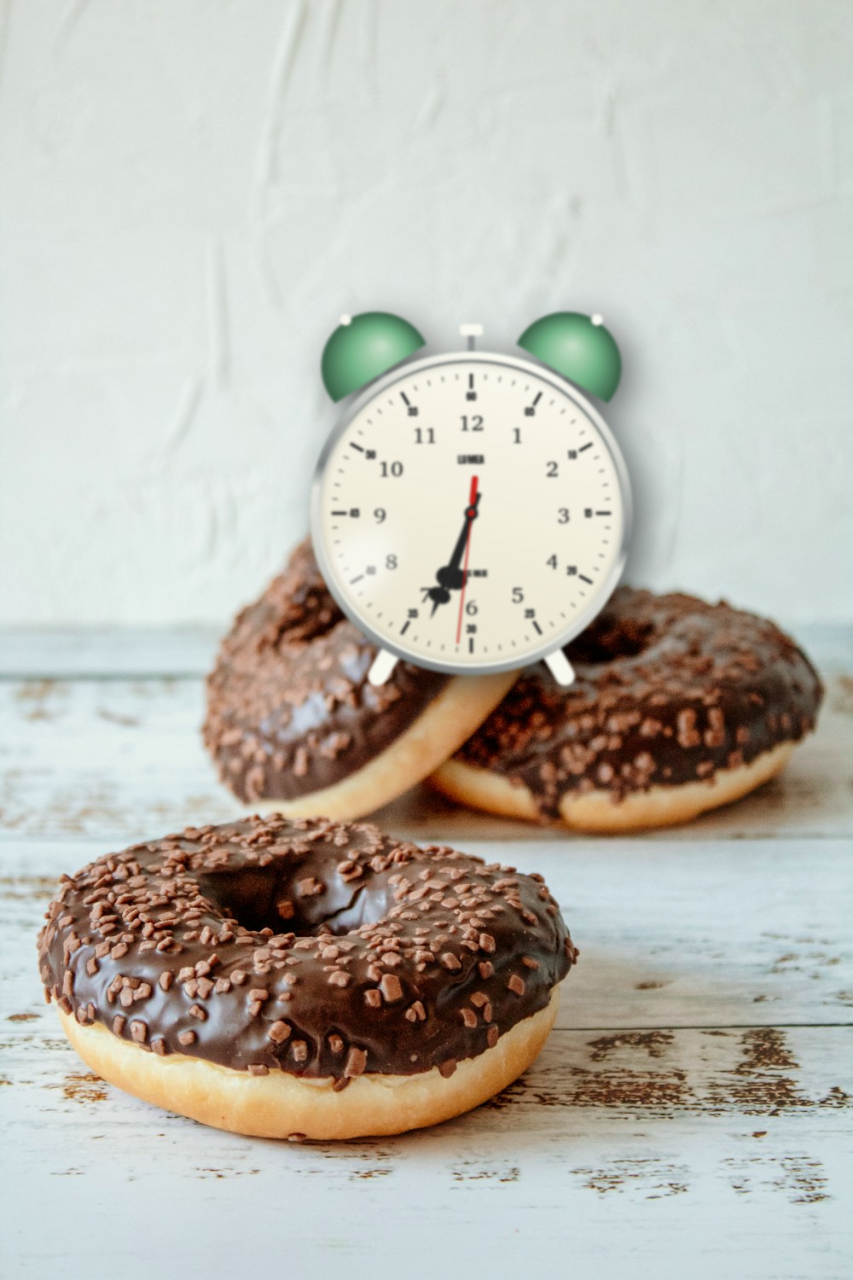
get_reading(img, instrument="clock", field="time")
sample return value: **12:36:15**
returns **6:33:31**
